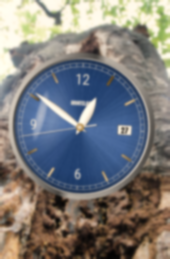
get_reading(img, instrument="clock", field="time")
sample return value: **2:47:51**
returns **12:50:43**
